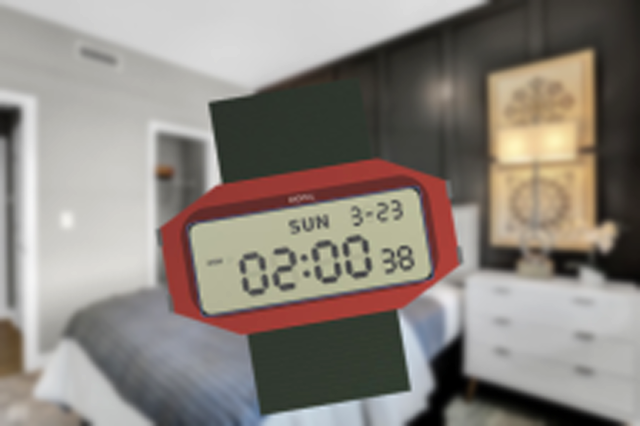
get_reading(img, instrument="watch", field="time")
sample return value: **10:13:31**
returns **2:00:38**
